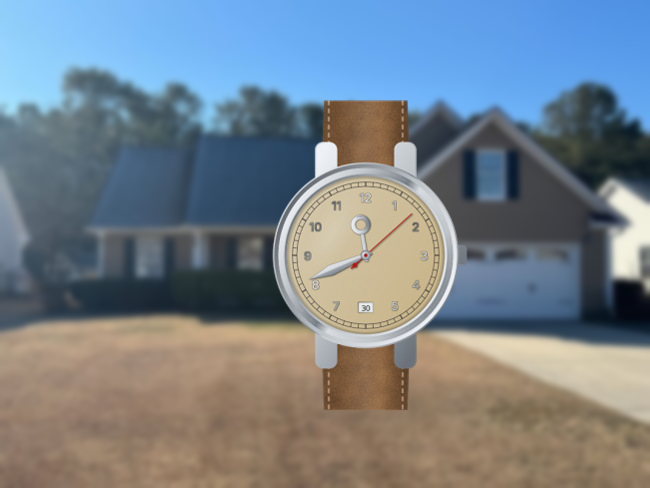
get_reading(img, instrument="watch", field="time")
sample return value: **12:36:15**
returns **11:41:08**
